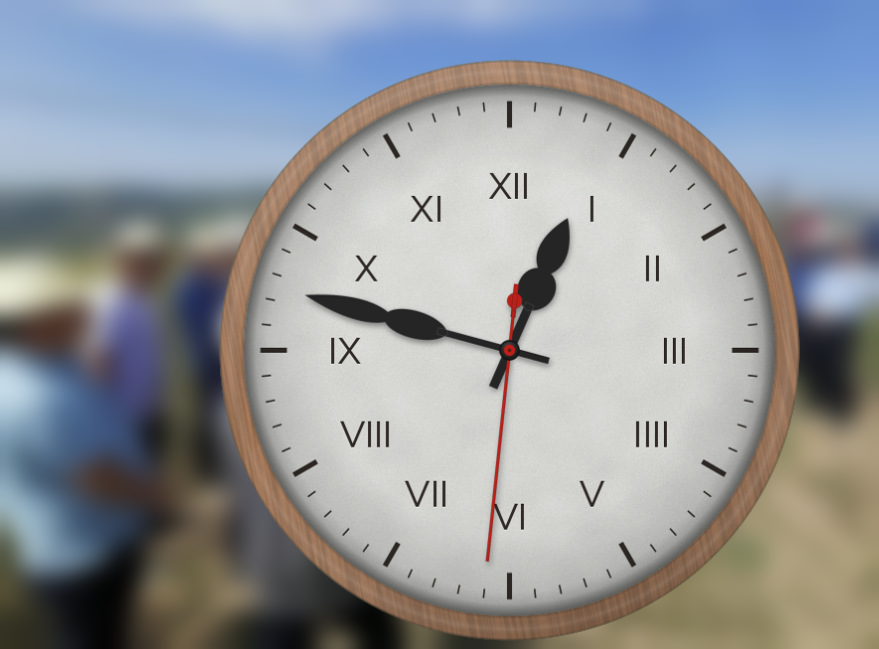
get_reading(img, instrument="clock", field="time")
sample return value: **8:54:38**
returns **12:47:31**
